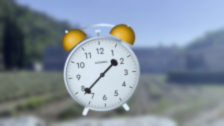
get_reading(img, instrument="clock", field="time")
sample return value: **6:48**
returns **1:38**
